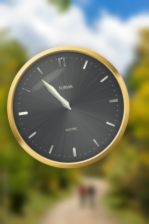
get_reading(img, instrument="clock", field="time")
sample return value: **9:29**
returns **10:54**
